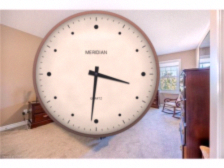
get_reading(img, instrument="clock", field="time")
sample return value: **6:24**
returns **3:31**
